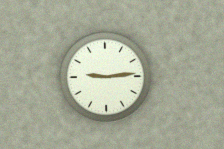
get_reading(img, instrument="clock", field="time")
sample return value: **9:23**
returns **9:14**
